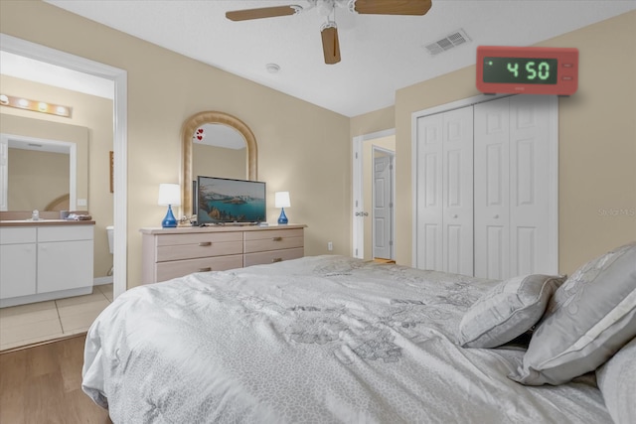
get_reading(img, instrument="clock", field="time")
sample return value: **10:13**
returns **4:50**
